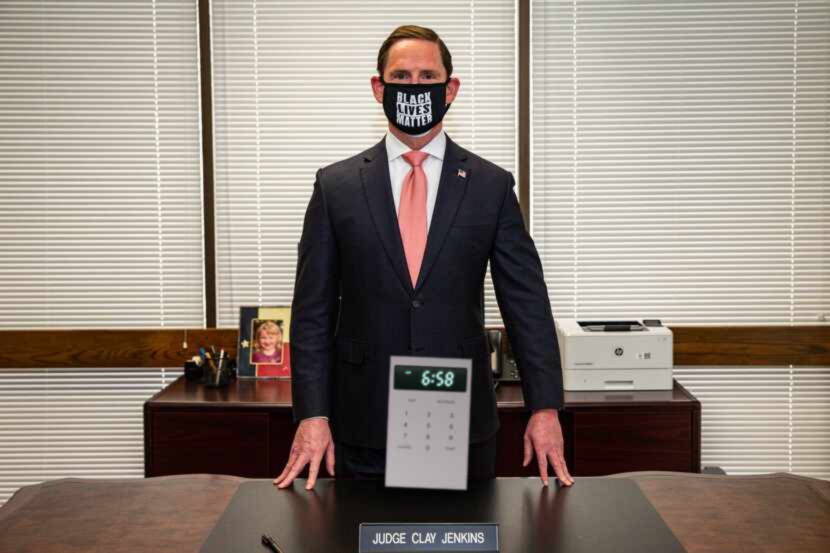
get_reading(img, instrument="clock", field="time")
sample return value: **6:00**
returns **6:58**
